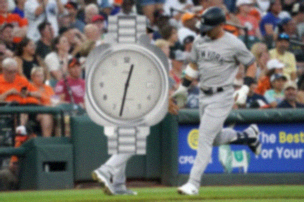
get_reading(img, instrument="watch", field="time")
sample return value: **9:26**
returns **12:32**
